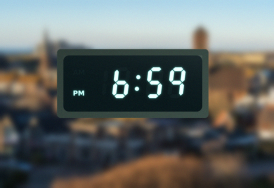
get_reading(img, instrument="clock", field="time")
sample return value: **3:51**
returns **6:59**
